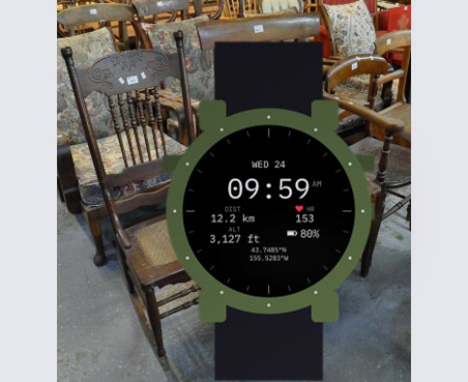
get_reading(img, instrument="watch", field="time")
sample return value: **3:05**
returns **9:59**
